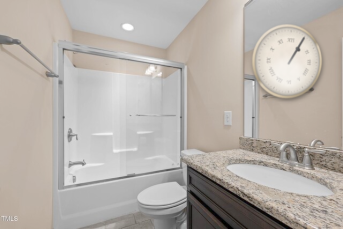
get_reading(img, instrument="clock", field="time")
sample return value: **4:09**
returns **1:05**
